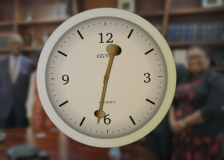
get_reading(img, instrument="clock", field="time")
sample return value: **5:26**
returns **12:32**
